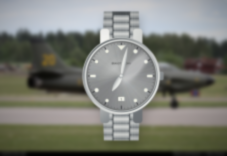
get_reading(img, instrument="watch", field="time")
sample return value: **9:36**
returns **7:02**
